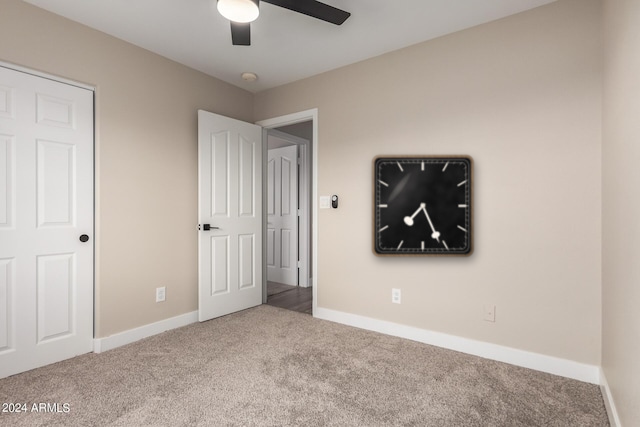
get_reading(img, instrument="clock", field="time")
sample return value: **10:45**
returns **7:26**
